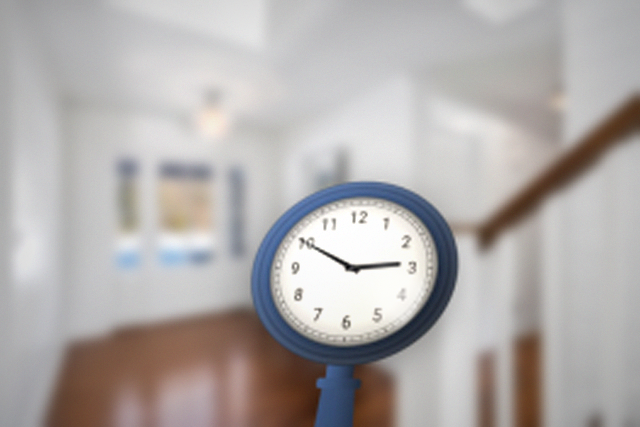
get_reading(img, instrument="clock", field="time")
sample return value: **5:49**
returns **2:50**
